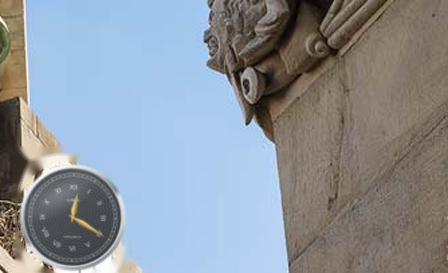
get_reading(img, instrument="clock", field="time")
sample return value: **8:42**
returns **12:20**
